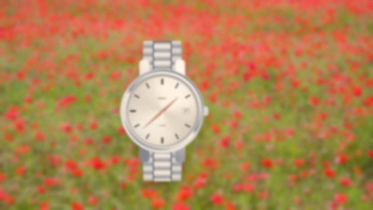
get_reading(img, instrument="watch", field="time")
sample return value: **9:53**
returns **1:38**
